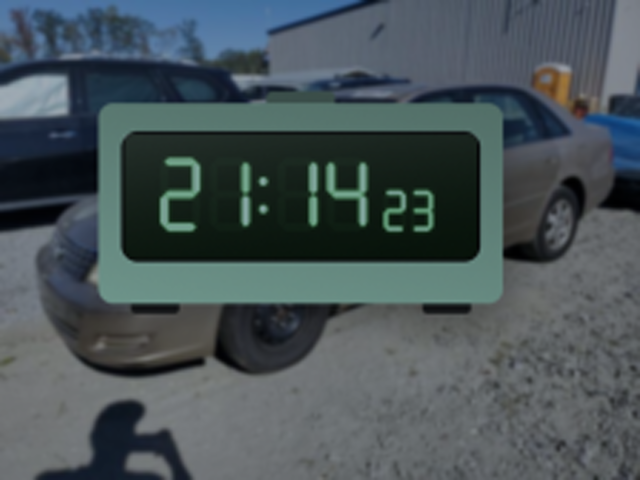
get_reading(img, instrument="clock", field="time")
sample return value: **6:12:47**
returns **21:14:23**
